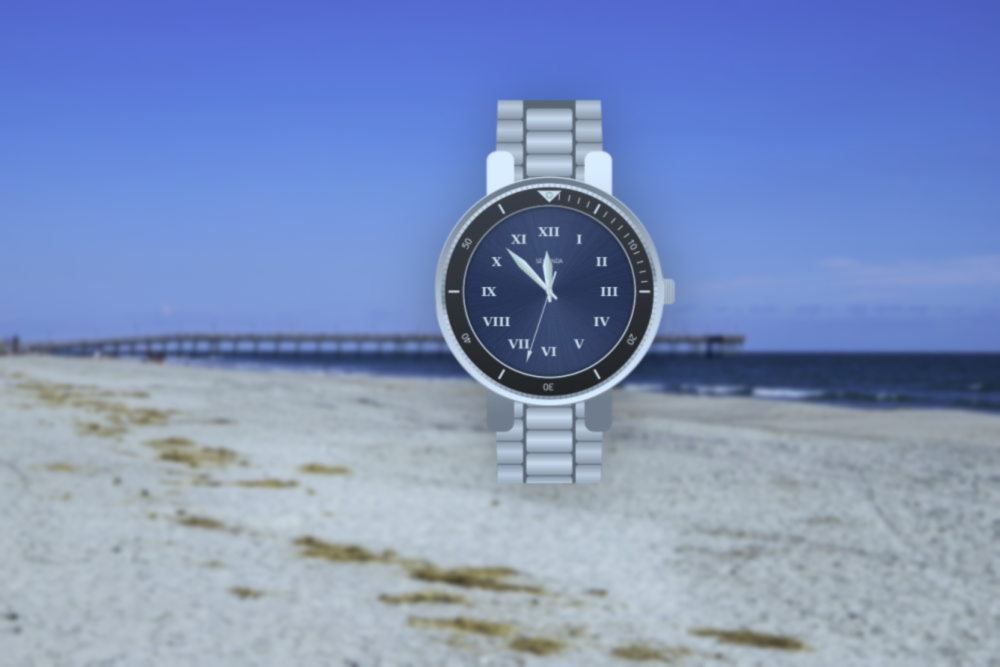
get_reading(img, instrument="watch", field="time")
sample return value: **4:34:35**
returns **11:52:33**
